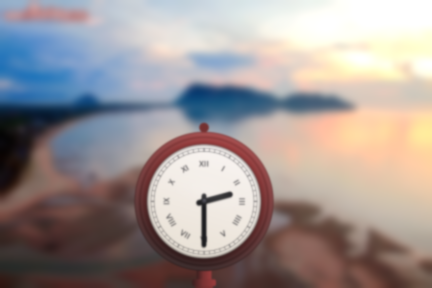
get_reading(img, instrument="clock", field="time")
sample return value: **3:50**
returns **2:30**
